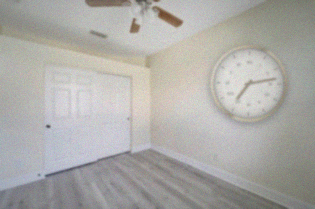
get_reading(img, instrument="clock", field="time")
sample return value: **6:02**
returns **7:13**
